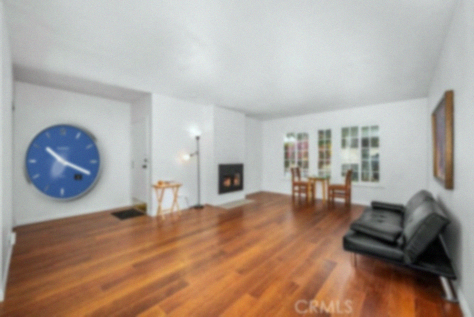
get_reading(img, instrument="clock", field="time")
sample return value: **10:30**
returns **10:19**
